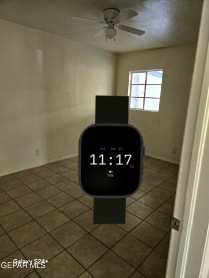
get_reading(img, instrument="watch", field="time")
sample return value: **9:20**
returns **11:17**
